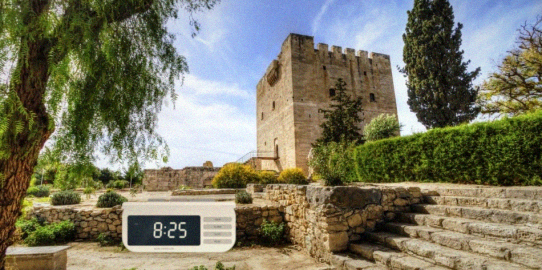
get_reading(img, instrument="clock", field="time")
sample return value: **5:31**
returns **8:25**
